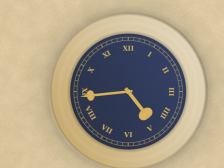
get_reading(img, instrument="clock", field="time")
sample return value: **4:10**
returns **4:44**
